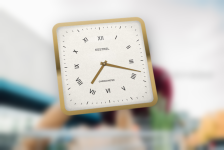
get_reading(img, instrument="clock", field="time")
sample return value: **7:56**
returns **7:18**
